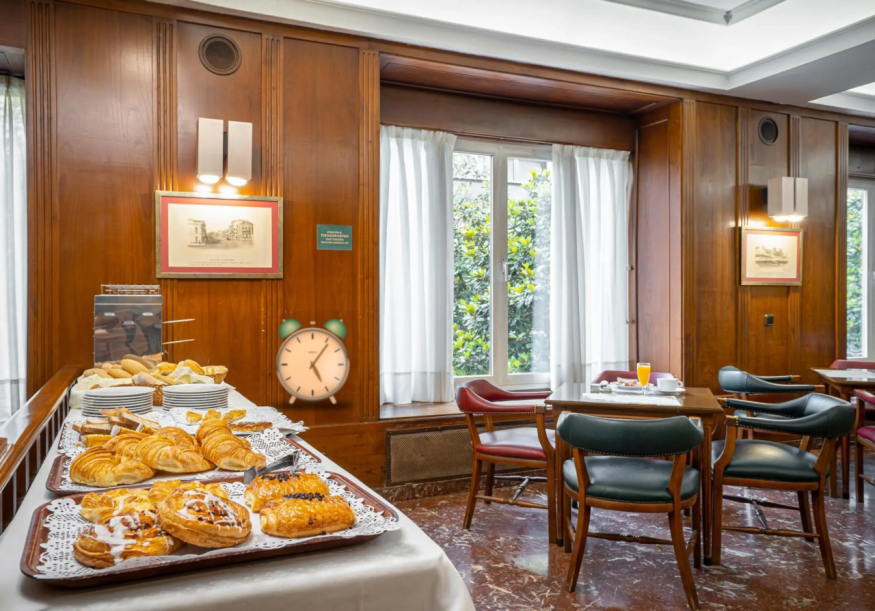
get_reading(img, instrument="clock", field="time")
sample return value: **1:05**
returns **5:06**
